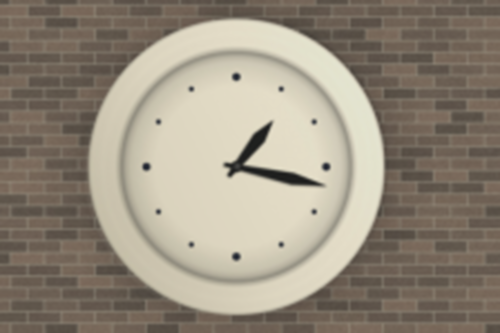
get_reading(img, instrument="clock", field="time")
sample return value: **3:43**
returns **1:17**
